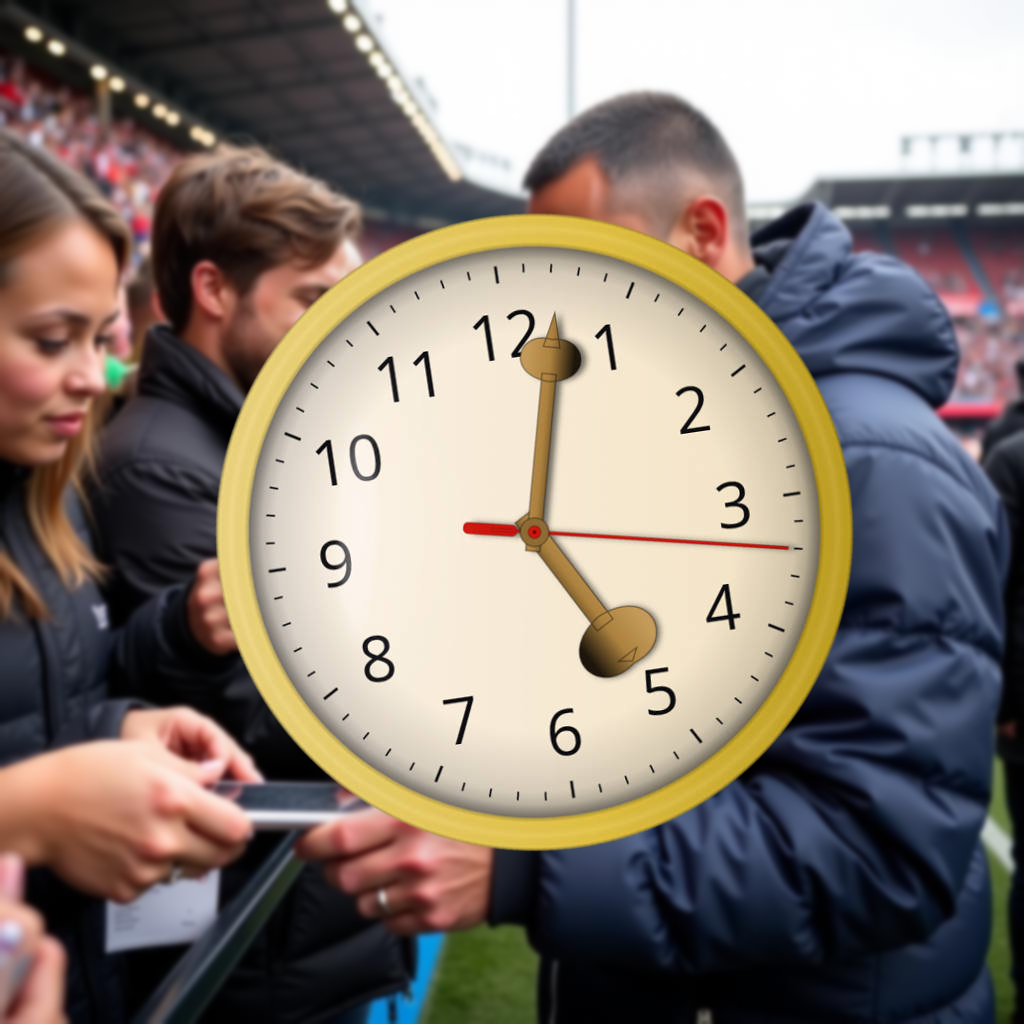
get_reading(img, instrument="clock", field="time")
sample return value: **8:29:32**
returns **5:02:17**
